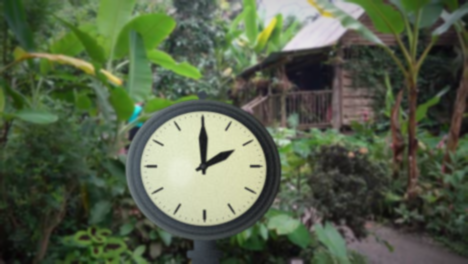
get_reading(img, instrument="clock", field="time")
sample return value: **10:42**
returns **2:00**
